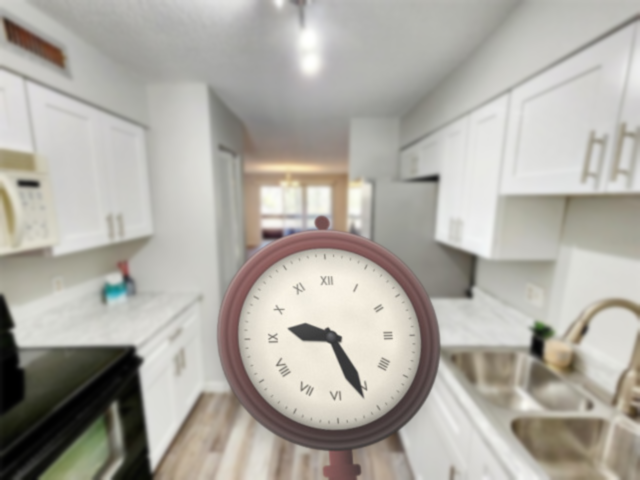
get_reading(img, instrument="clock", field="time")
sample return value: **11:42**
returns **9:26**
